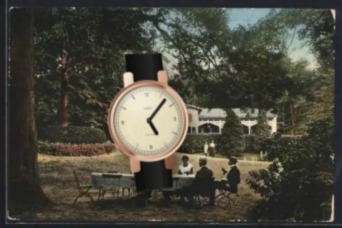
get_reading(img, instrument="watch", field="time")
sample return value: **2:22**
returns **5:07**
